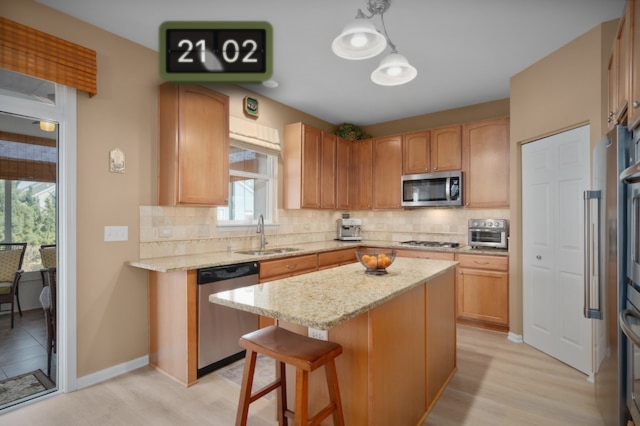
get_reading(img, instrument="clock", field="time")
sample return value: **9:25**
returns **21:02**
